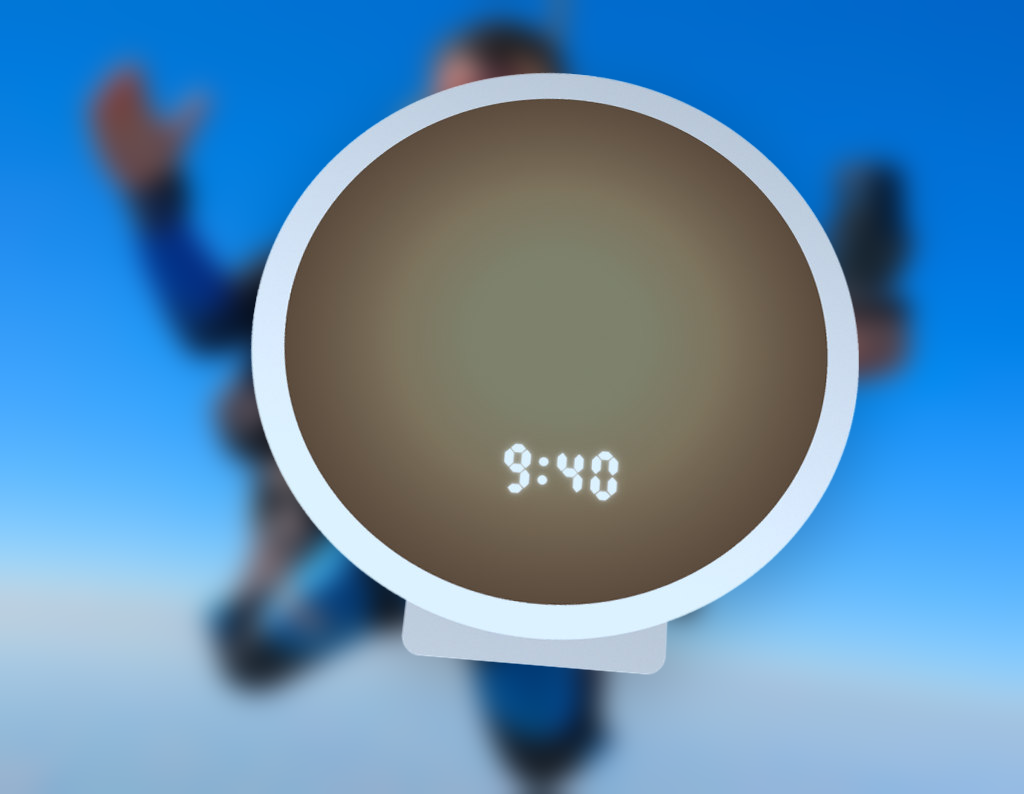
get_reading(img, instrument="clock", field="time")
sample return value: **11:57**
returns **9:40**
